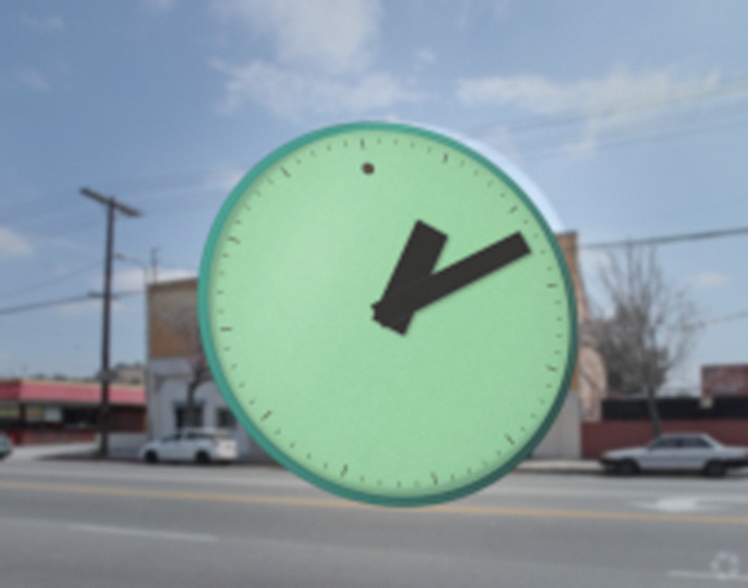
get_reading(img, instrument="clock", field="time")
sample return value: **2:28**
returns **1:12**
